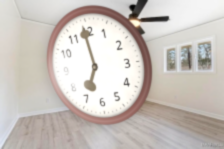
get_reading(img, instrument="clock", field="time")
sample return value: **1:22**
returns **6:59**
